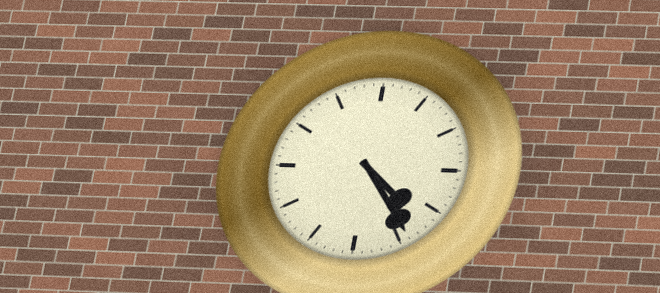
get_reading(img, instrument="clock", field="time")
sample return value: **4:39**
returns **4:24**
